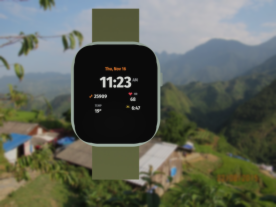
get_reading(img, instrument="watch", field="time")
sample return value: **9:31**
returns **11:23**
